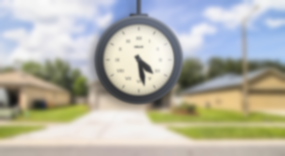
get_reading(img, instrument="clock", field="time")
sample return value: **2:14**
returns **4:28**
